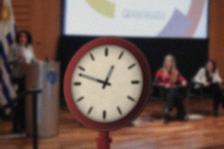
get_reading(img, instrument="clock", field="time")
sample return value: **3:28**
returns **12:48**
